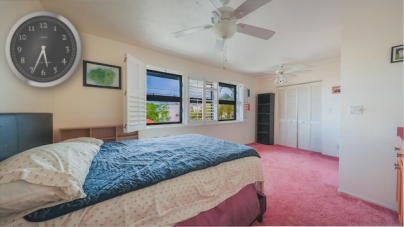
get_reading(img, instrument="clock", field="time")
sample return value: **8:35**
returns **5:34**
